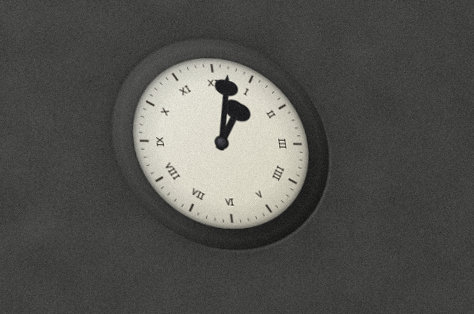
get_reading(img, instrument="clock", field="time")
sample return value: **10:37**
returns **1:02**
